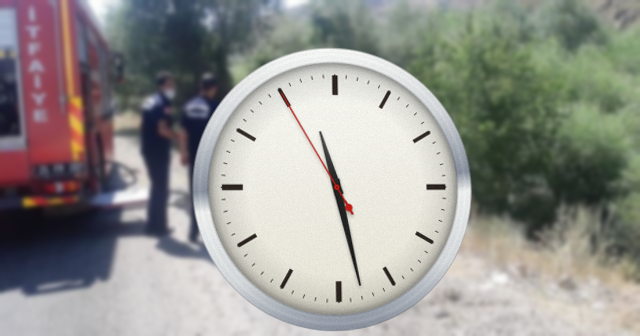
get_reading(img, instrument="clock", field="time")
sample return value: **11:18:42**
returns **11:27:55**
